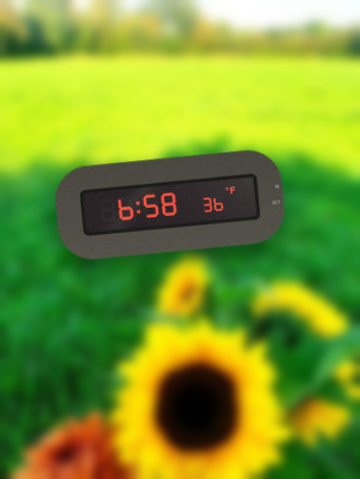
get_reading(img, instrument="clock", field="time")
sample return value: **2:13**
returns **6:58**
